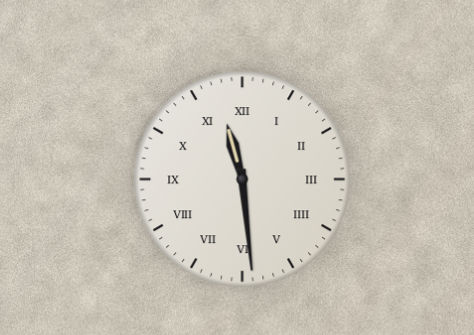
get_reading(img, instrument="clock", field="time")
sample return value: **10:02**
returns **11:29**
